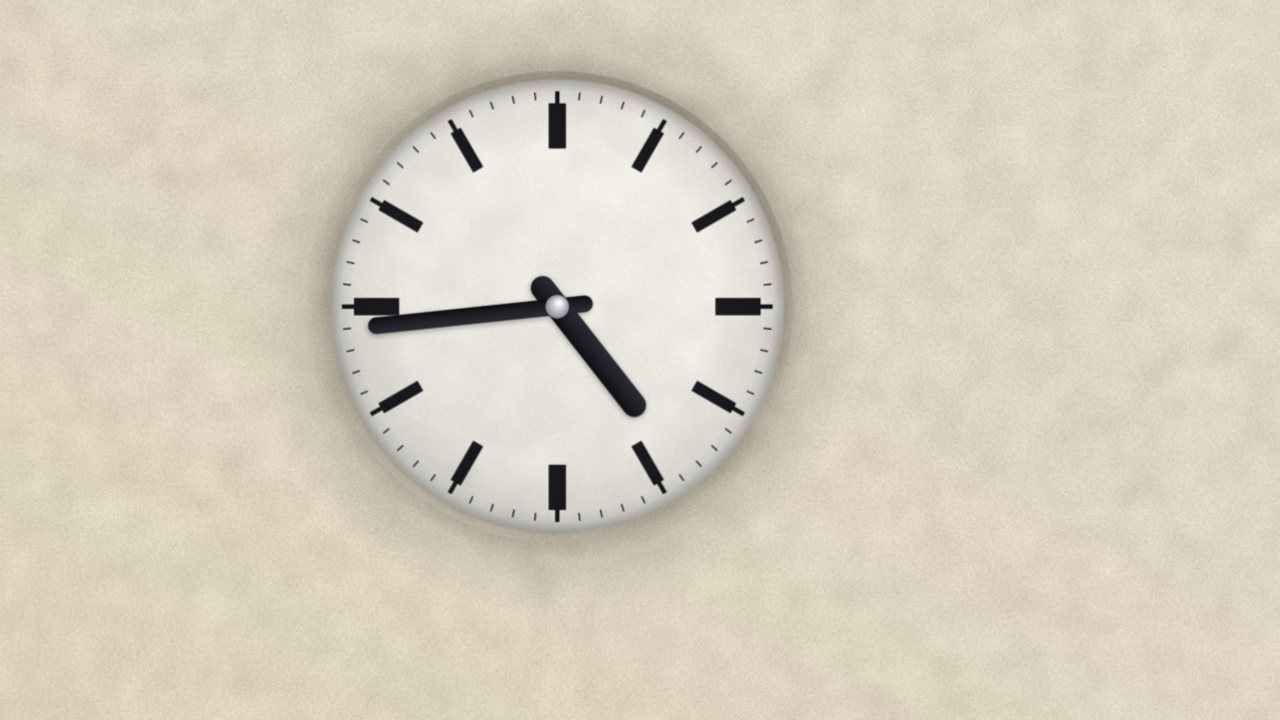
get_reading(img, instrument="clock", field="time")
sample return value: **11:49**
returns **4:44**
